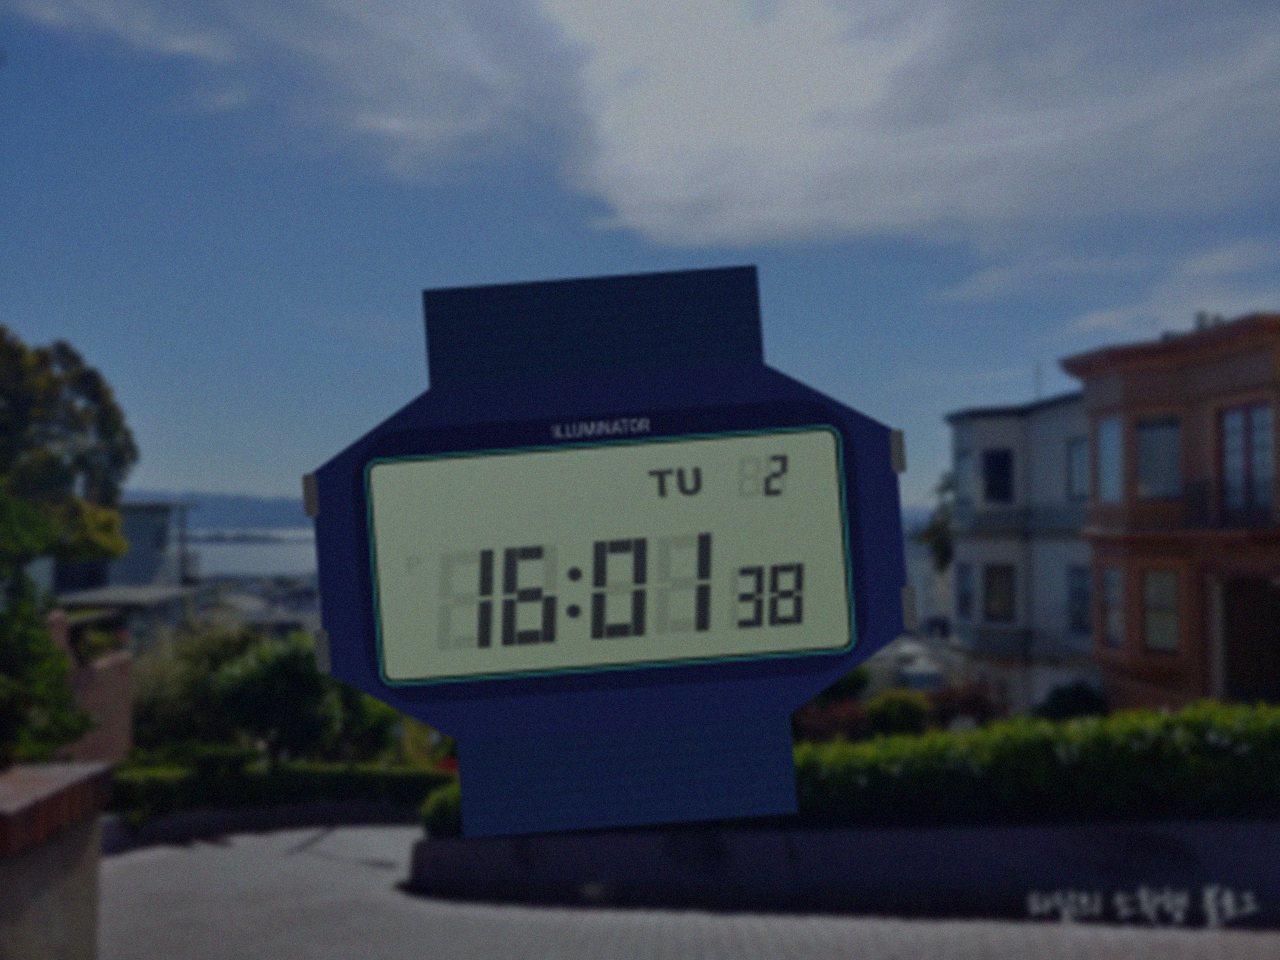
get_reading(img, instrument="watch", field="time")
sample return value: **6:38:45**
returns **16:01:38**
